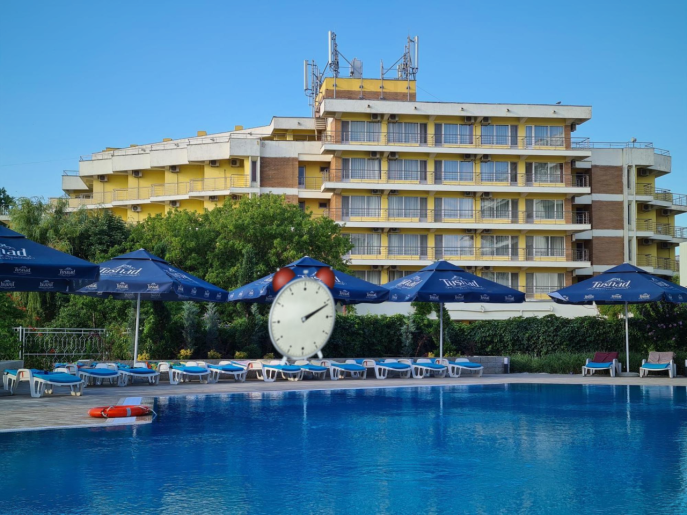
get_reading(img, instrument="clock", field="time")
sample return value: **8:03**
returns **2:11**
